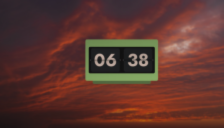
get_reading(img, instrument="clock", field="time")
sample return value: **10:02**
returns **6:38**
